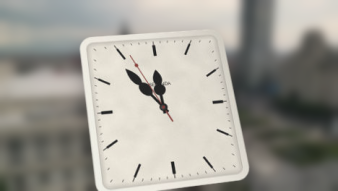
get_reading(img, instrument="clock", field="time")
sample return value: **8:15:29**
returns **11:53:56**
